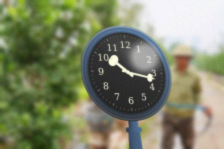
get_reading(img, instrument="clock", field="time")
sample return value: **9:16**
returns **10:17**
